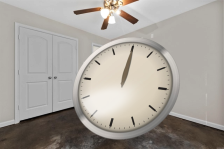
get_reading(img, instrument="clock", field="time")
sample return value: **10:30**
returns **12:00**
